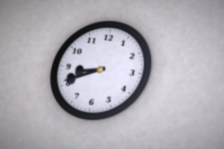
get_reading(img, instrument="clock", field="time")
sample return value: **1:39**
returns **8:41**
